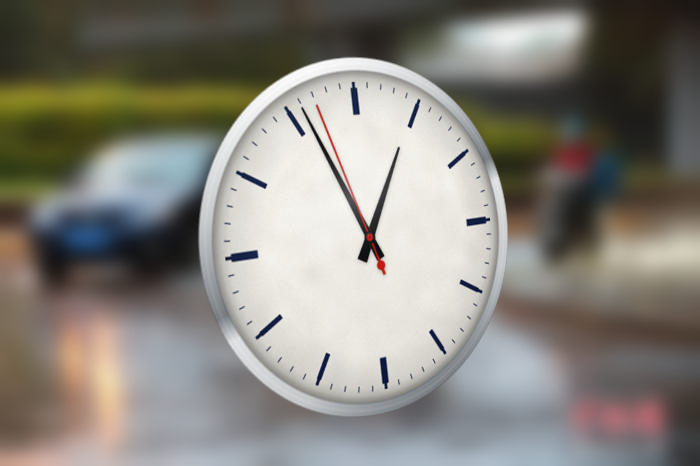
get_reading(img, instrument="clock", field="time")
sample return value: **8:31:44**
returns **12:55:57**
